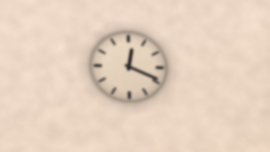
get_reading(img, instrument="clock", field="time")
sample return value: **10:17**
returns **12:19**
